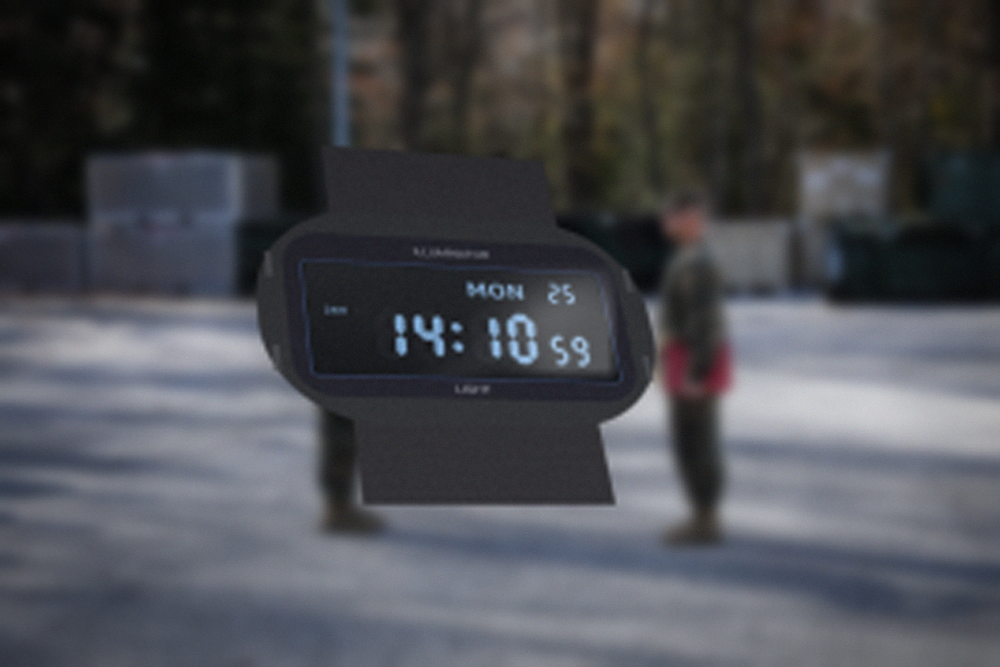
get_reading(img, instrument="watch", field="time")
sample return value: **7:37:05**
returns **14:10:59**
